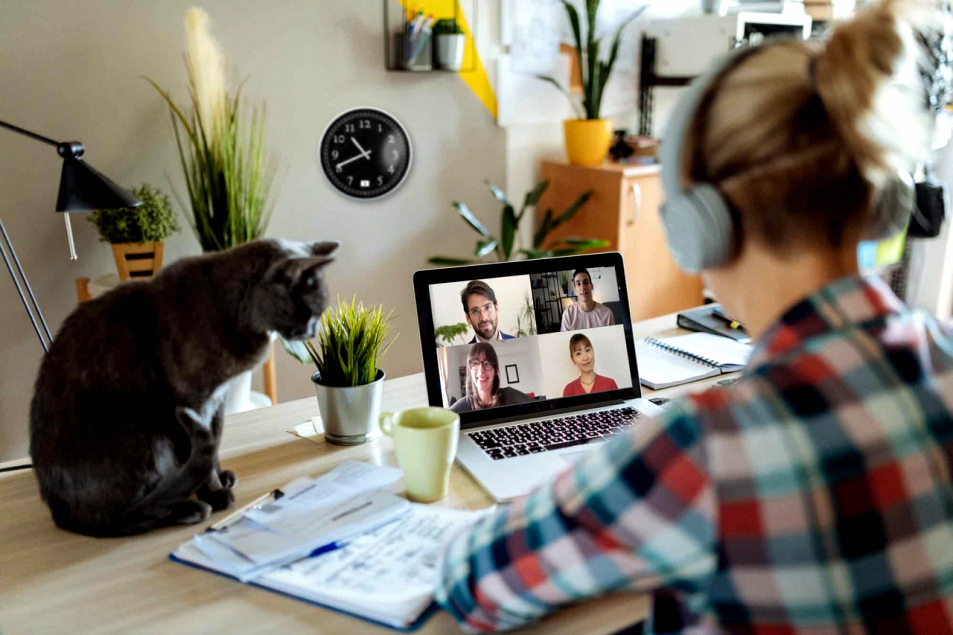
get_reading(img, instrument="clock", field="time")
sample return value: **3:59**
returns **10:41**
